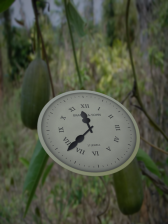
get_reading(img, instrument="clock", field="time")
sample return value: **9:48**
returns **11:38**
